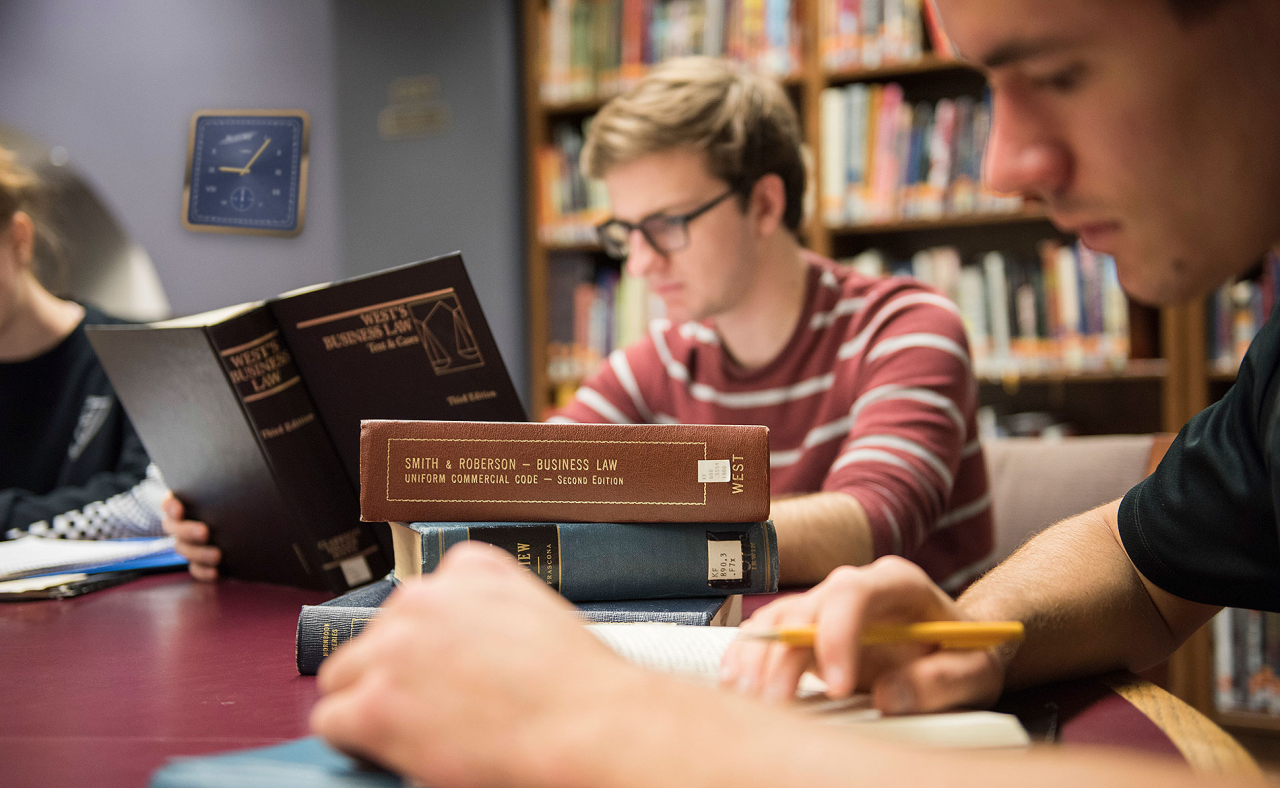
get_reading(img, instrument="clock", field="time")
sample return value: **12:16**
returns **9:06**
